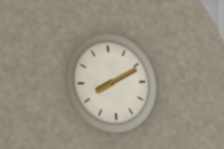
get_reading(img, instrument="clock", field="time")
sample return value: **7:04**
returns **8:11**
